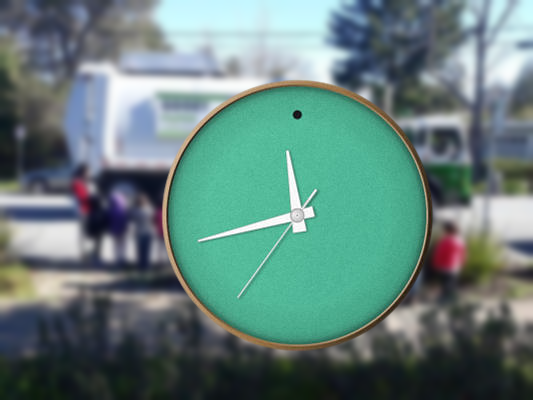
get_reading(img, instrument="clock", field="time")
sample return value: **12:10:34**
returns **11:42:36**
